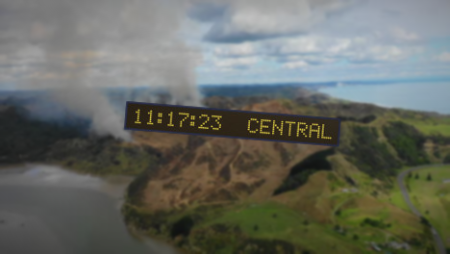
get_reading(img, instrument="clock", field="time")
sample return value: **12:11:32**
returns **11:17:23**
